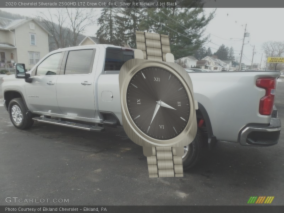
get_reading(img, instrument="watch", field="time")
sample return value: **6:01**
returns **3:35**
